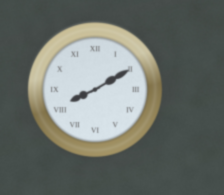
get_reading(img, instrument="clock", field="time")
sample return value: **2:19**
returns **8:10**
